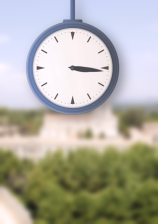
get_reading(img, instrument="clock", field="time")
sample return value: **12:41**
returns **3:16**
